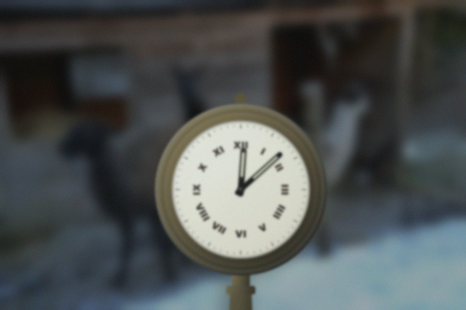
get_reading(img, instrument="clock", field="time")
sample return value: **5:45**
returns **12:08**
